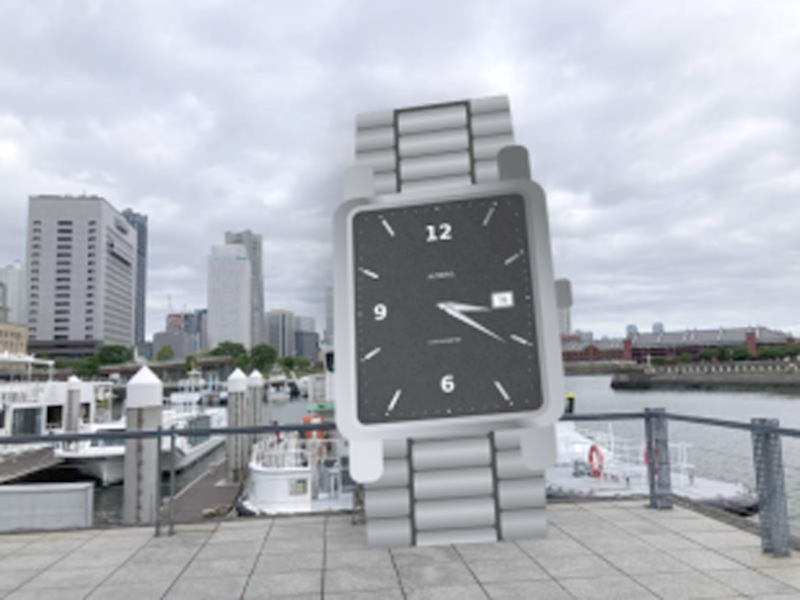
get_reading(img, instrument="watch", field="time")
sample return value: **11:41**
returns **3:21**
